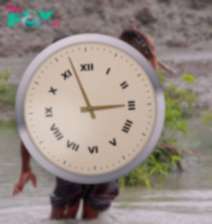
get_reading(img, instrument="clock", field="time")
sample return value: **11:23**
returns **2:57**
